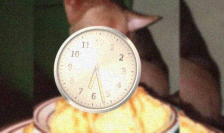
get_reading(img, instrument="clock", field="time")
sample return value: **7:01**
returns **6:27**
